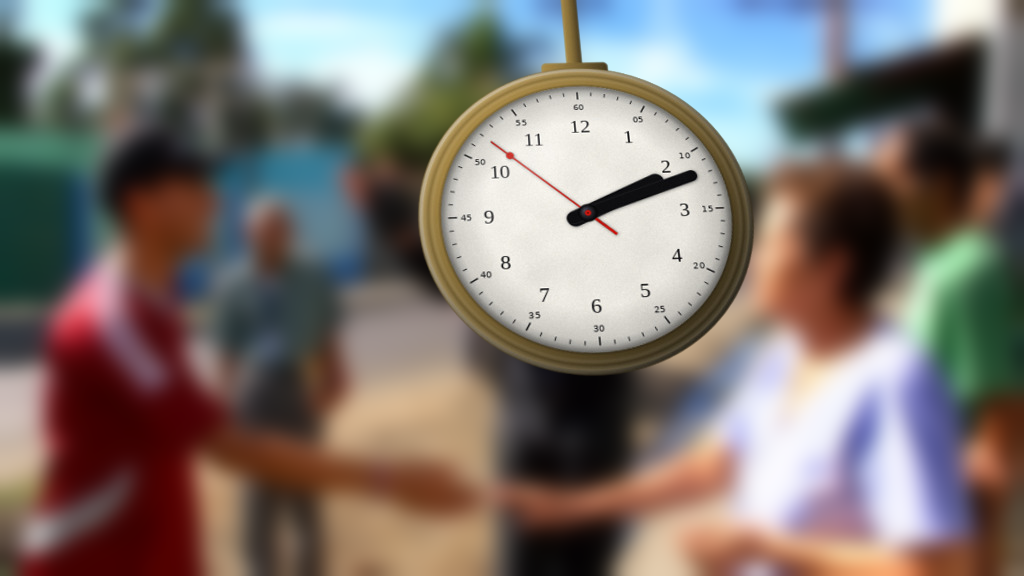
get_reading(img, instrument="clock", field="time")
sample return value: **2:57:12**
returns **2:11:52**
